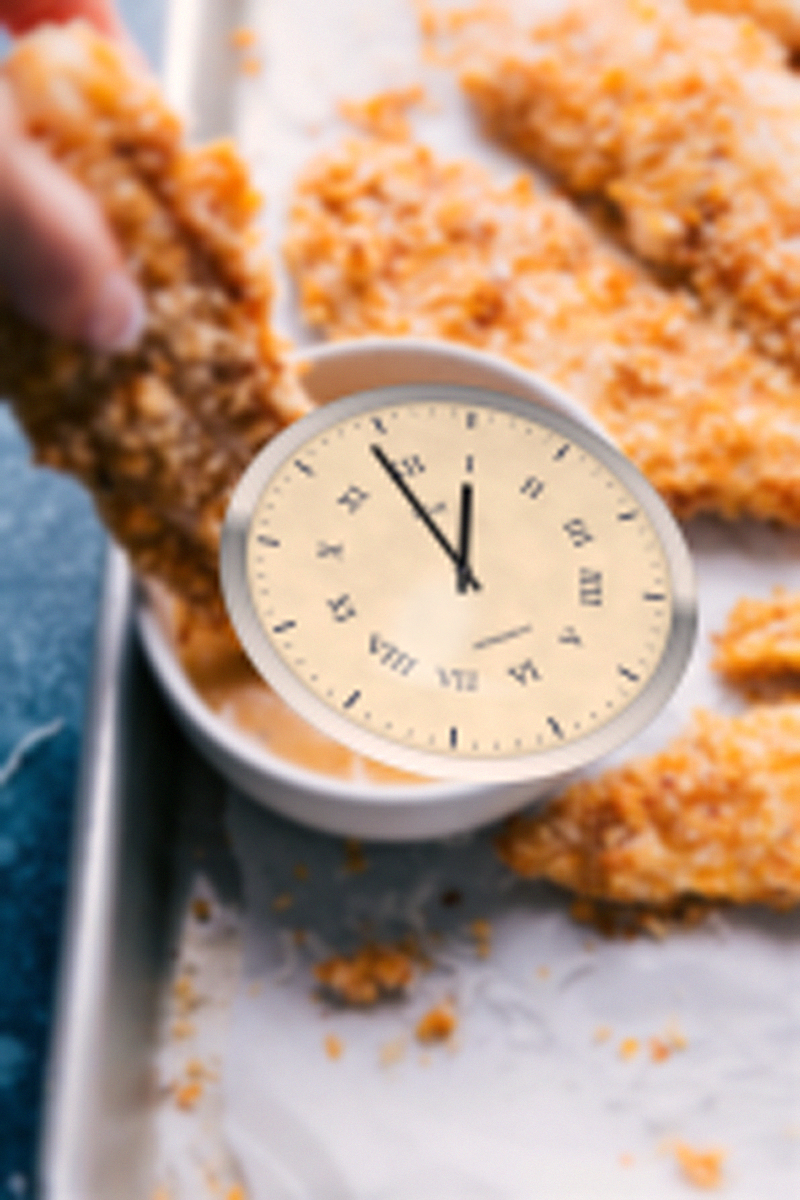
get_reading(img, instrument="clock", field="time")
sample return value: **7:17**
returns **12:59**
